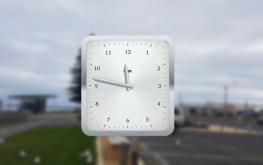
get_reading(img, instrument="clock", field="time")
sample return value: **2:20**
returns **11:47**
